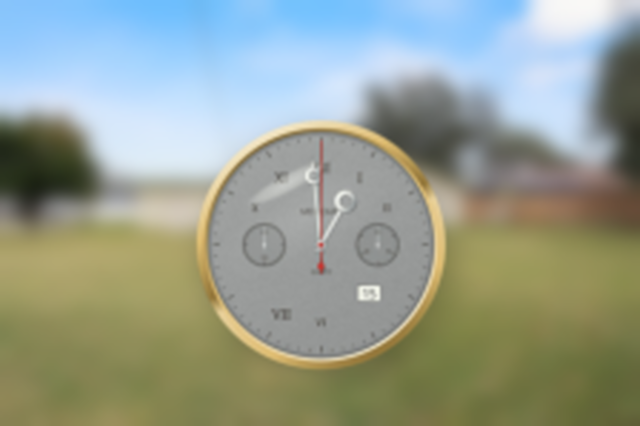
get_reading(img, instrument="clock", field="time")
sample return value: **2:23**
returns **12:59**
